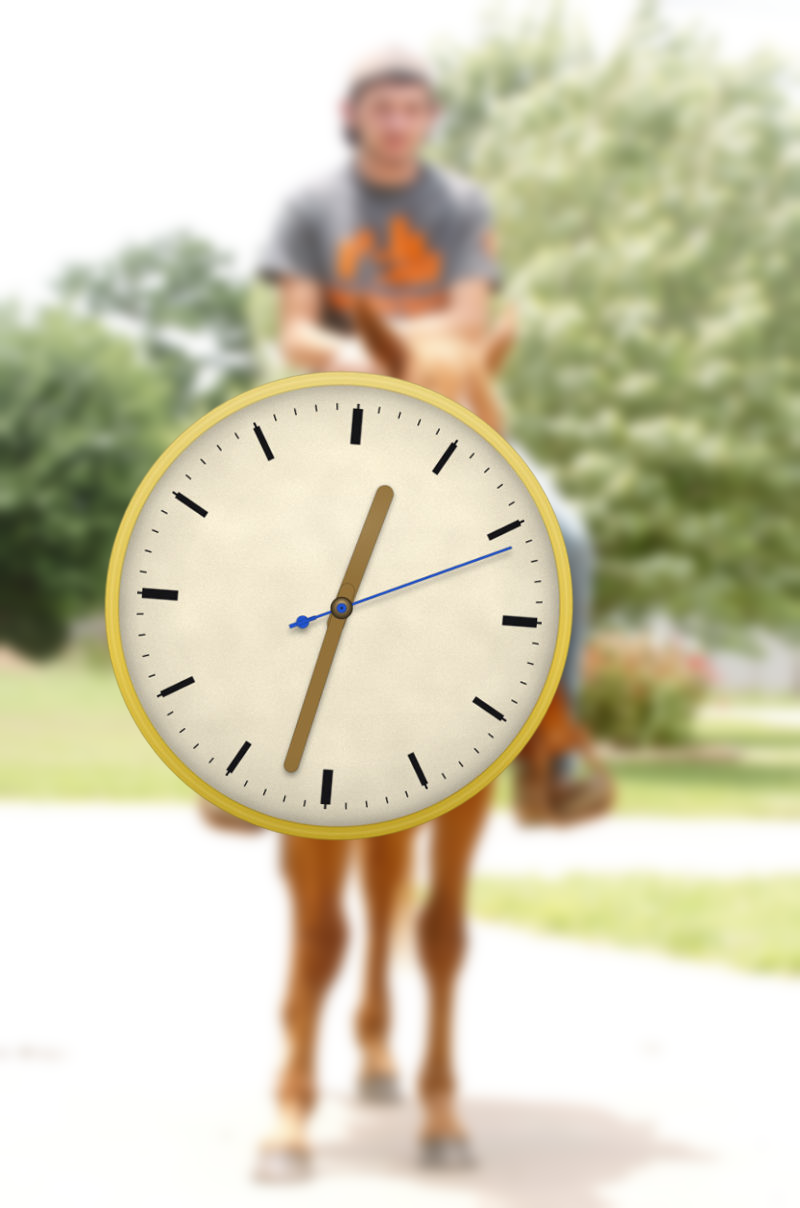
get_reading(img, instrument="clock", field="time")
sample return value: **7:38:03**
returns **12:32:11**
